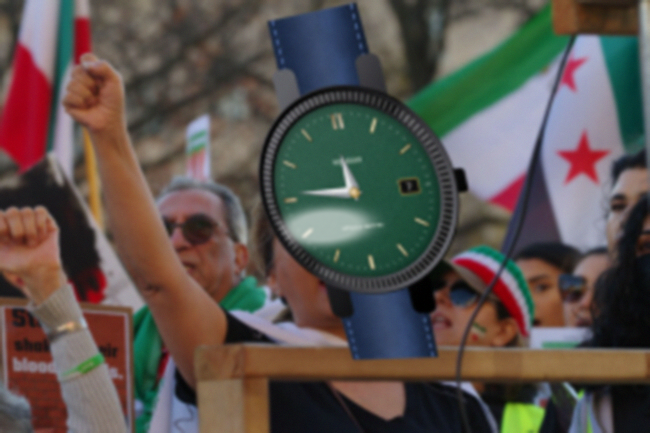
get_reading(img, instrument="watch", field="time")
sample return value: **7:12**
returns **11:46**
